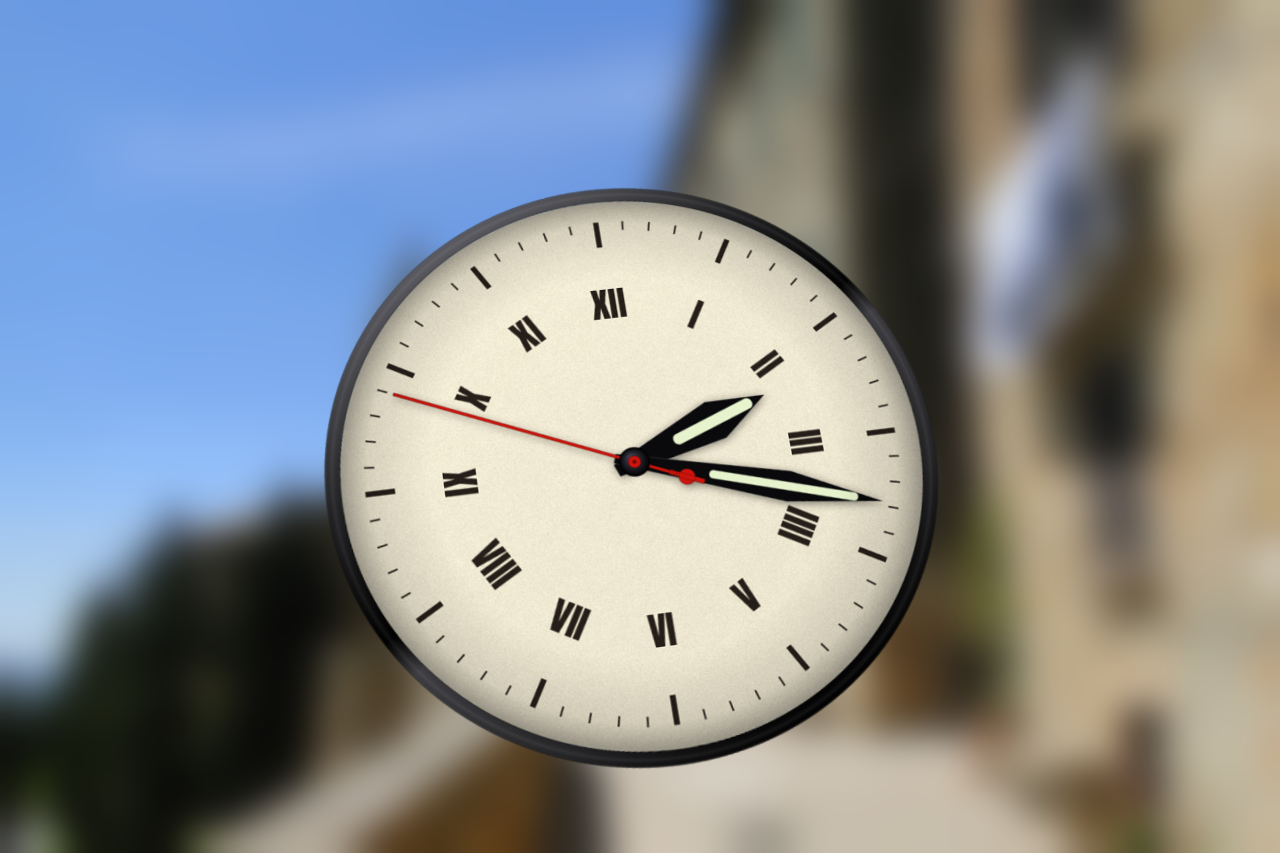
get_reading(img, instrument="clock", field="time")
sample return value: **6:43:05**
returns **2:17:49**
